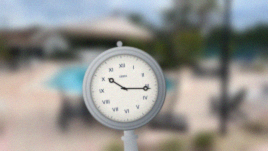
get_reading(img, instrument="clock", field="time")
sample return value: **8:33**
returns **10:16**
